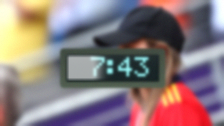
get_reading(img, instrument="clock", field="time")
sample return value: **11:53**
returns **7:43**
